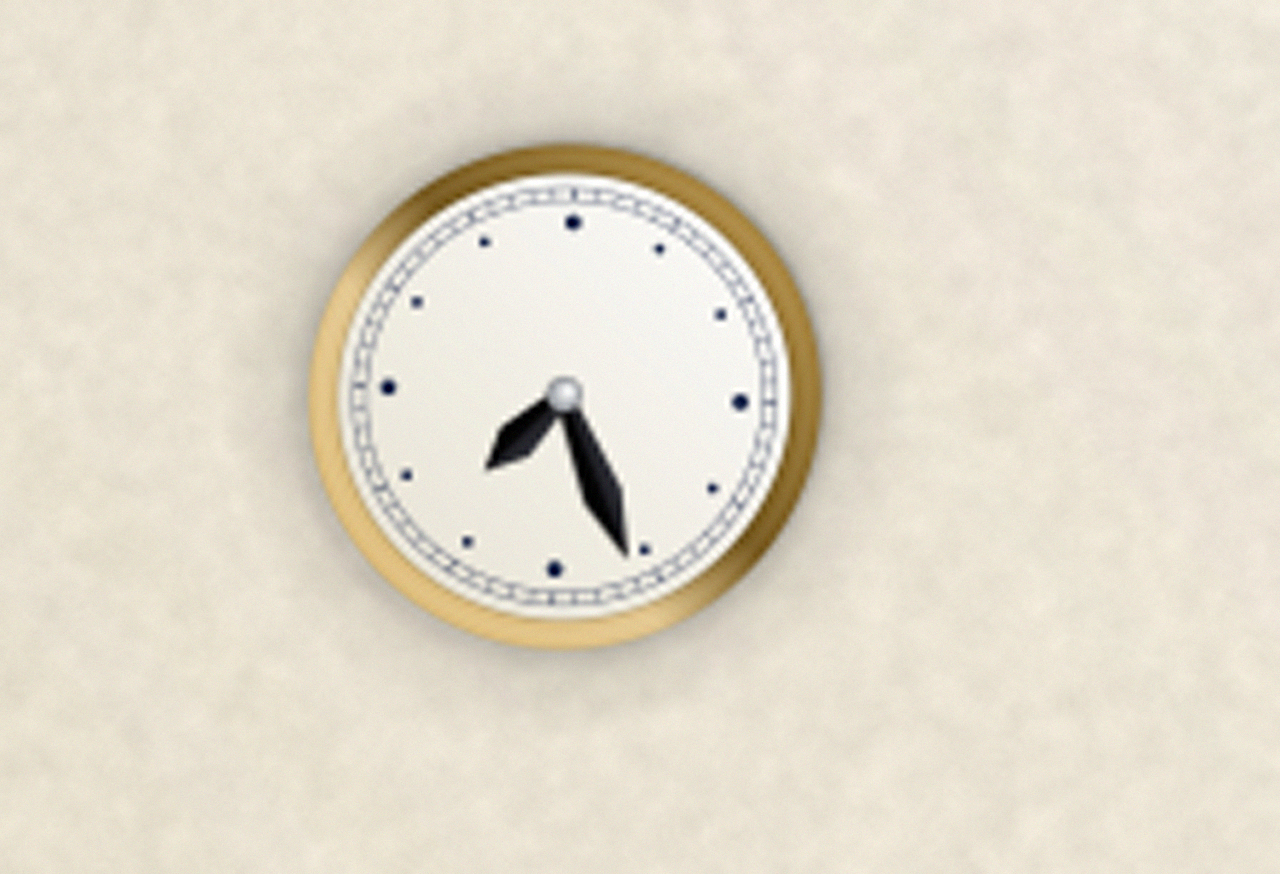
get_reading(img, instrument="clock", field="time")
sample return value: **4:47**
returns **7:26**
